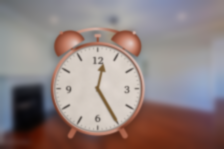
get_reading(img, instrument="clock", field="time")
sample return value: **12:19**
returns **12:25**
